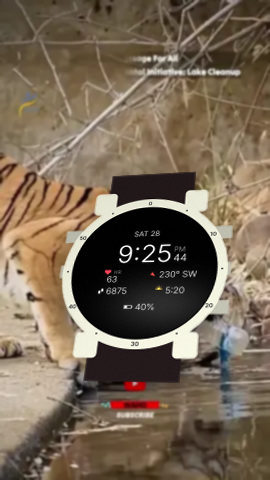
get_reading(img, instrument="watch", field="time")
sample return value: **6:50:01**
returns **9:25:44**
